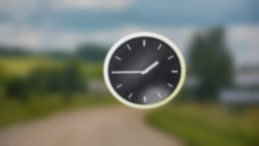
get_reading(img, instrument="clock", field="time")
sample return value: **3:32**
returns **1:45**
